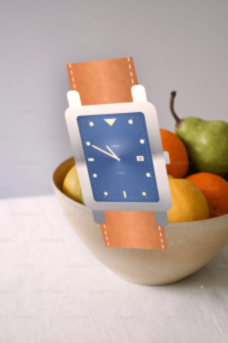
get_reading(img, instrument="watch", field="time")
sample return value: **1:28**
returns **10:50**
